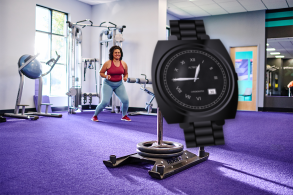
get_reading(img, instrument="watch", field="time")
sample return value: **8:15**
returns **12:45**
